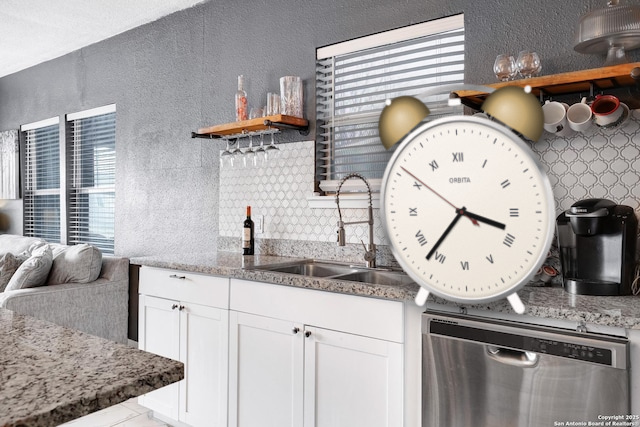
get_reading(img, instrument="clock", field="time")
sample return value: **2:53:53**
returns **3:36:51**
